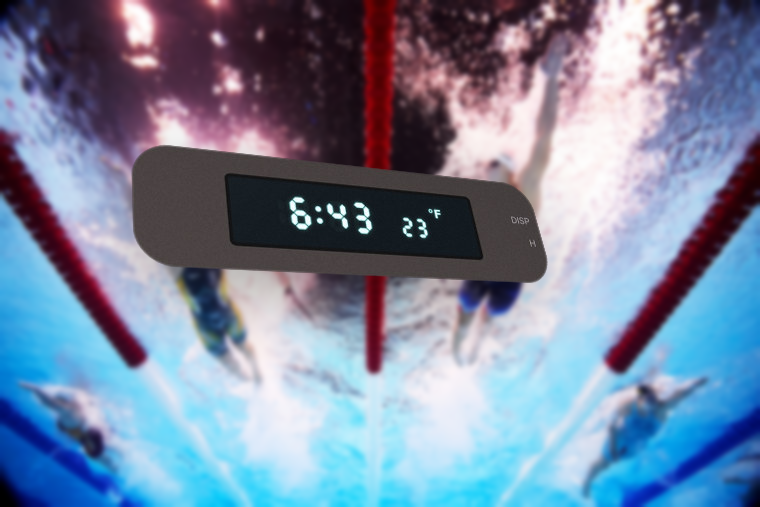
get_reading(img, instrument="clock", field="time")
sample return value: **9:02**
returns **6:43**
